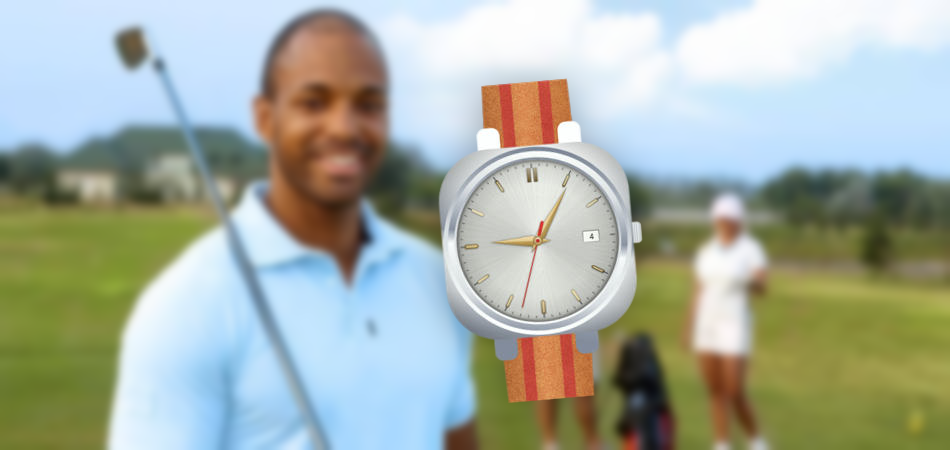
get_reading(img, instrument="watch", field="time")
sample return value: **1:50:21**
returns **9:05:33**
